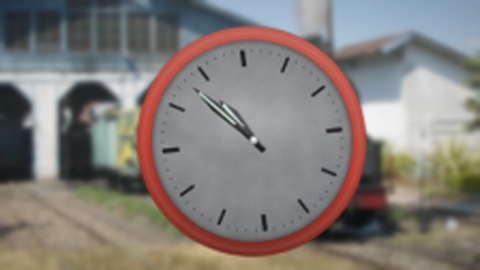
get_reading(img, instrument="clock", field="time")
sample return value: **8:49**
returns **10:53**
